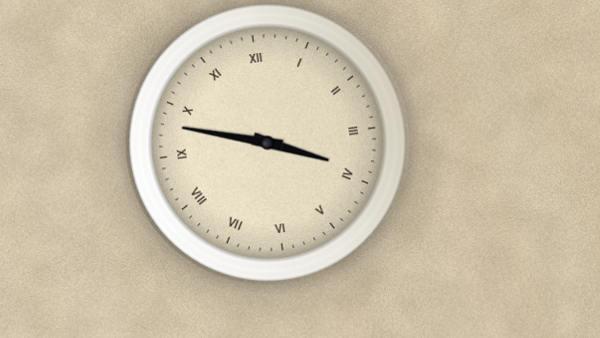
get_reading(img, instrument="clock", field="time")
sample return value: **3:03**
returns **3:48**
